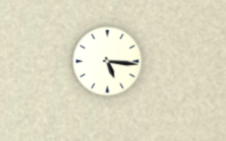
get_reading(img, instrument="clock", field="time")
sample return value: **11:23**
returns **5:16**
